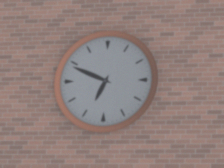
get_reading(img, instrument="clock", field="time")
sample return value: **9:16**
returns **6:49**
